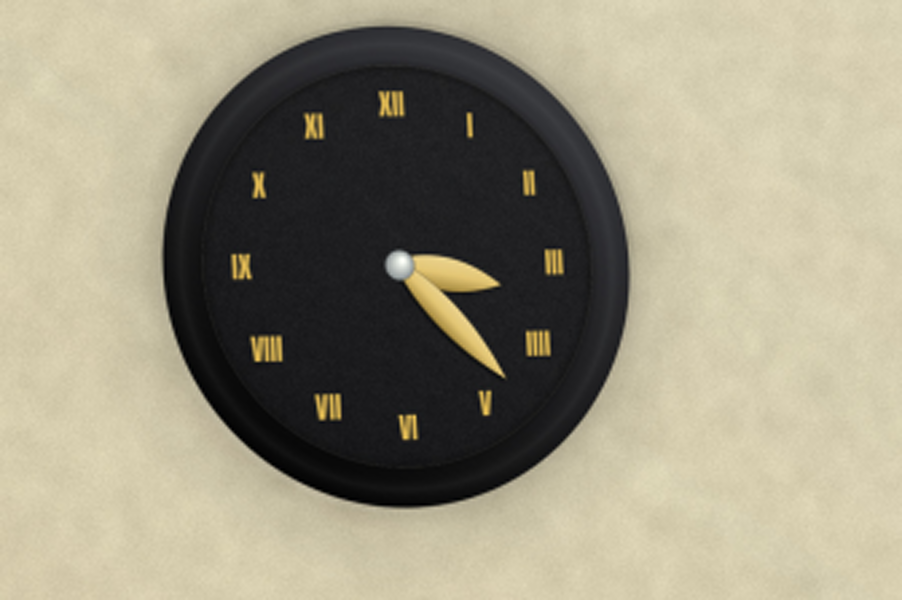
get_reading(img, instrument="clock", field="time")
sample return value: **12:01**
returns **3:23**
